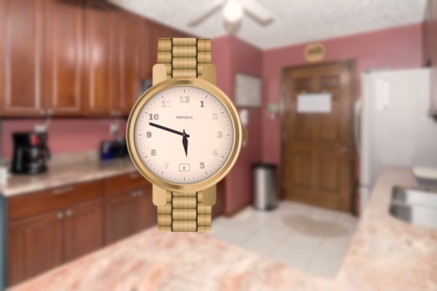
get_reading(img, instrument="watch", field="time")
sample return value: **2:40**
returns **5:48**
